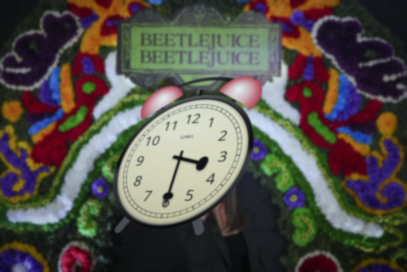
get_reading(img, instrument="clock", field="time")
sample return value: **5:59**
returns **3:30**
